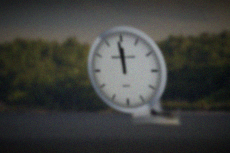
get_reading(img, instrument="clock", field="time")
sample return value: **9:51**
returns **11:59**
